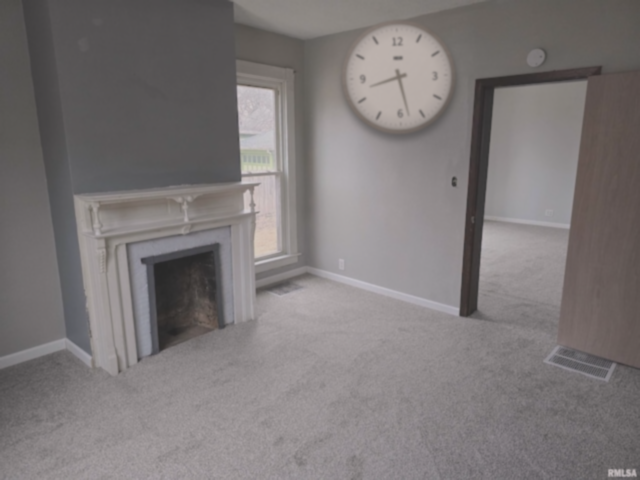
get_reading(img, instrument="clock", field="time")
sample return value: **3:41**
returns **8:28**
